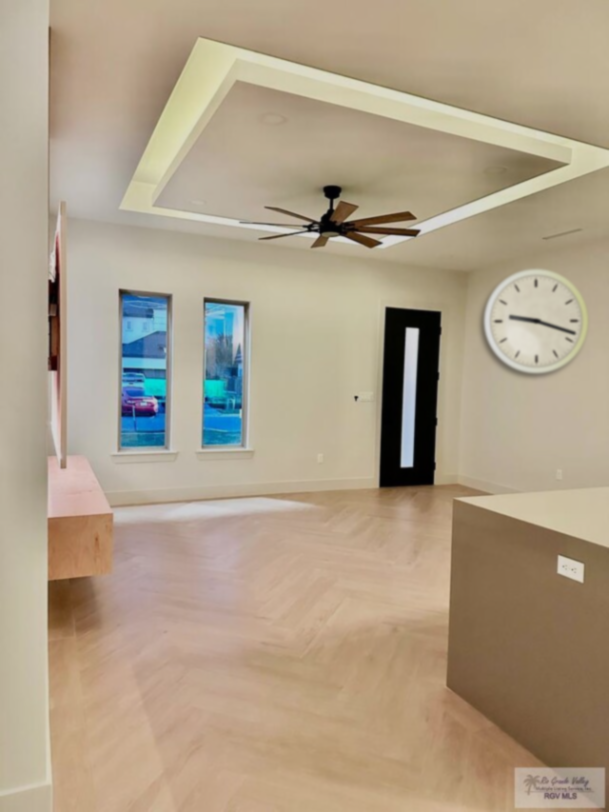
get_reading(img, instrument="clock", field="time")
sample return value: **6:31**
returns **9:18**
